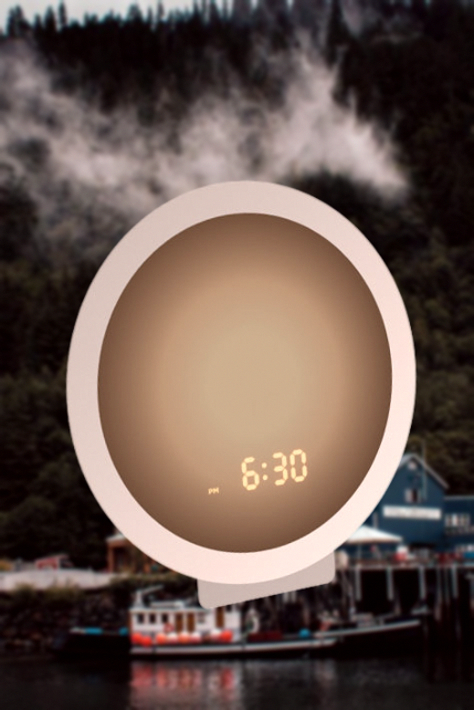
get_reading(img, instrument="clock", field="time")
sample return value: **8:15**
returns **6:30**
